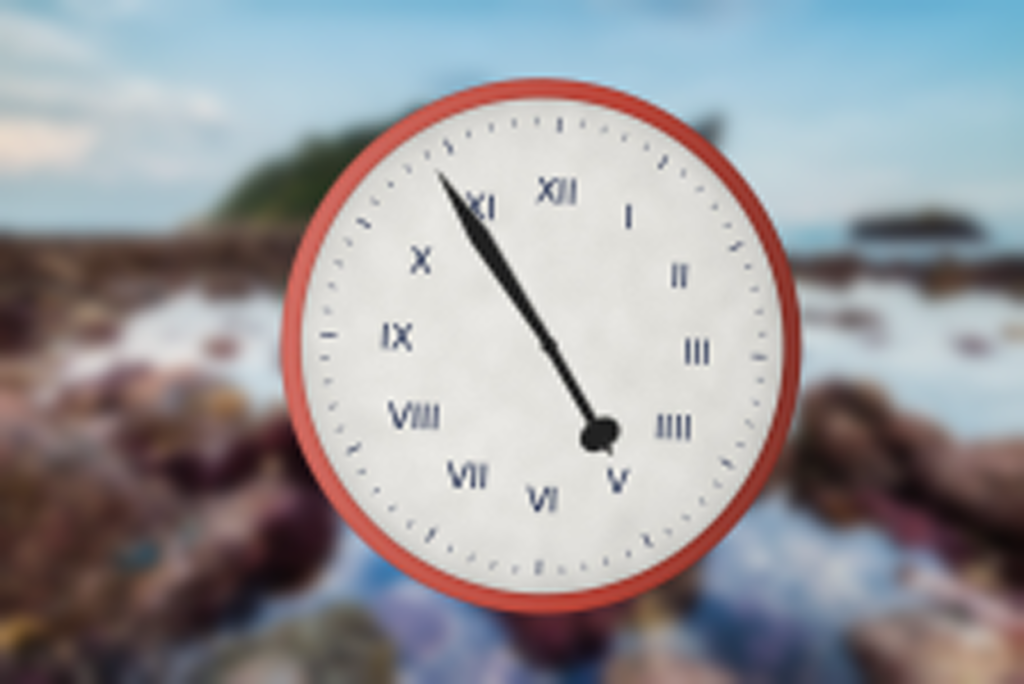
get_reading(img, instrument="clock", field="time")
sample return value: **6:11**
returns **4:54**
